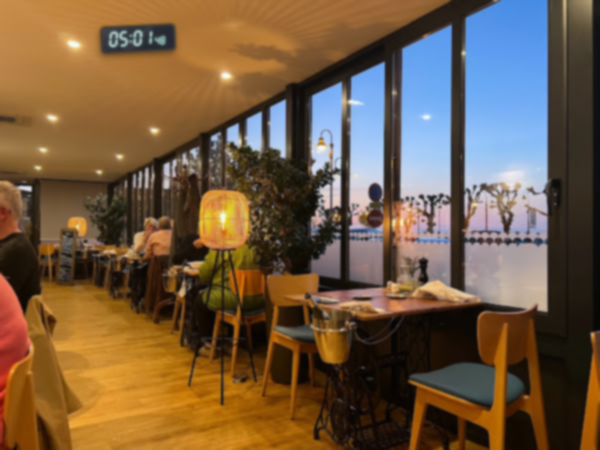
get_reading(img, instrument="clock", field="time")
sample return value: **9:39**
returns **5:01**
